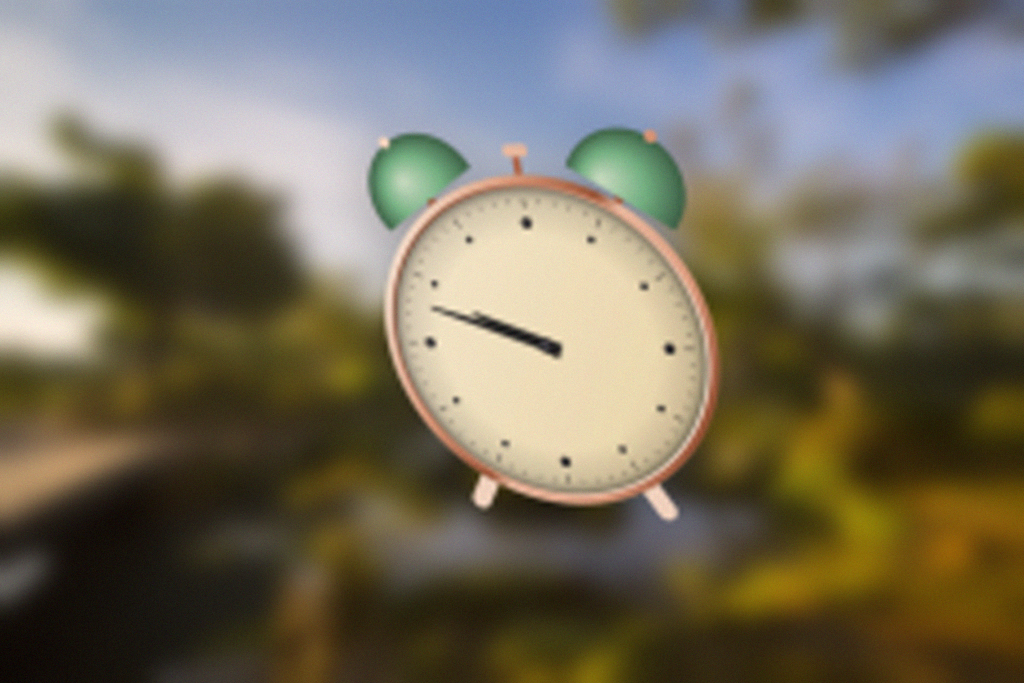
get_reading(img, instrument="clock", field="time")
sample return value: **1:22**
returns **9:48**
